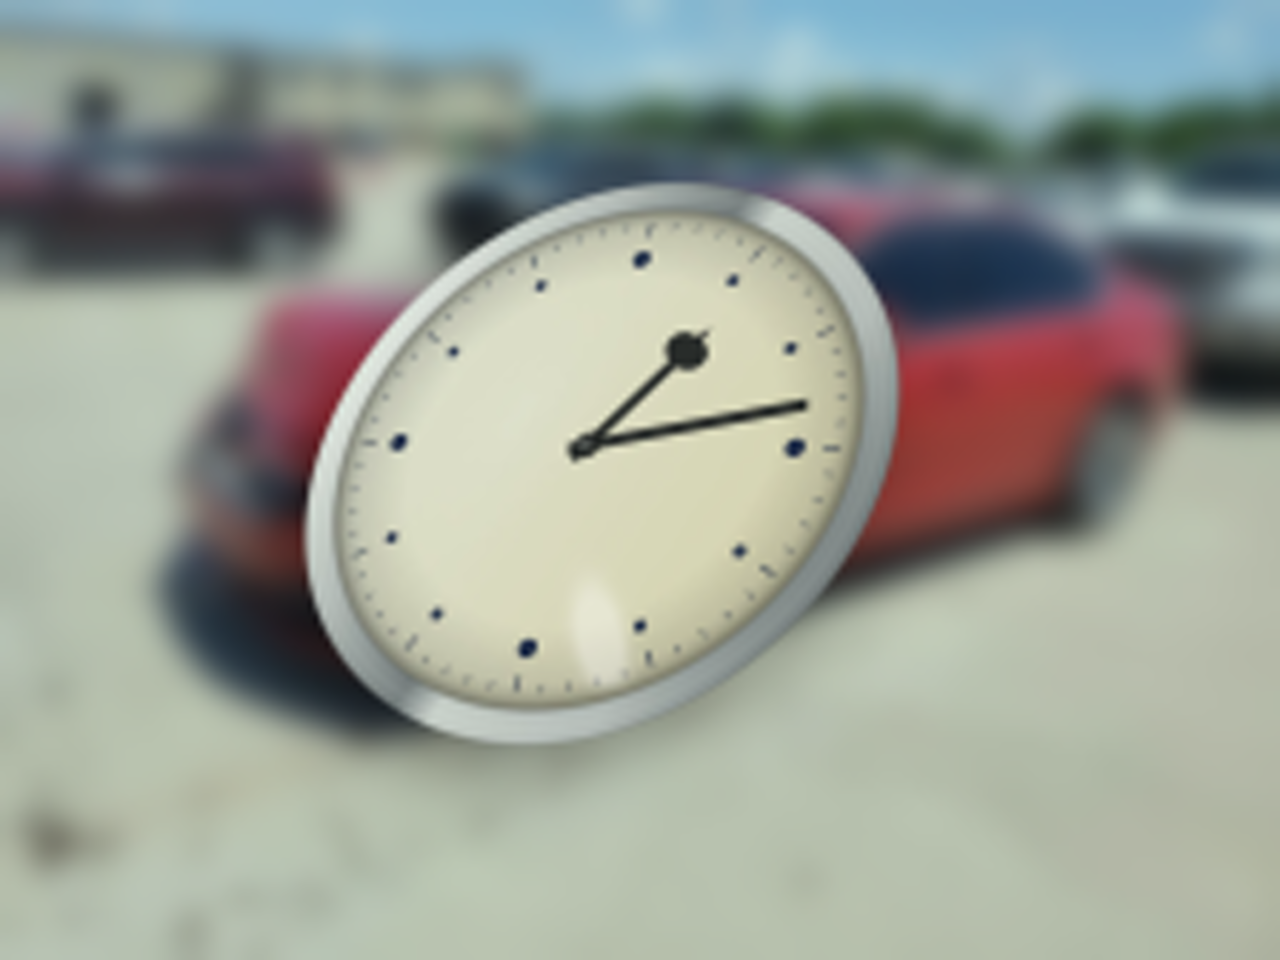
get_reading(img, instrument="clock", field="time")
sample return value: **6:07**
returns **1:13**
